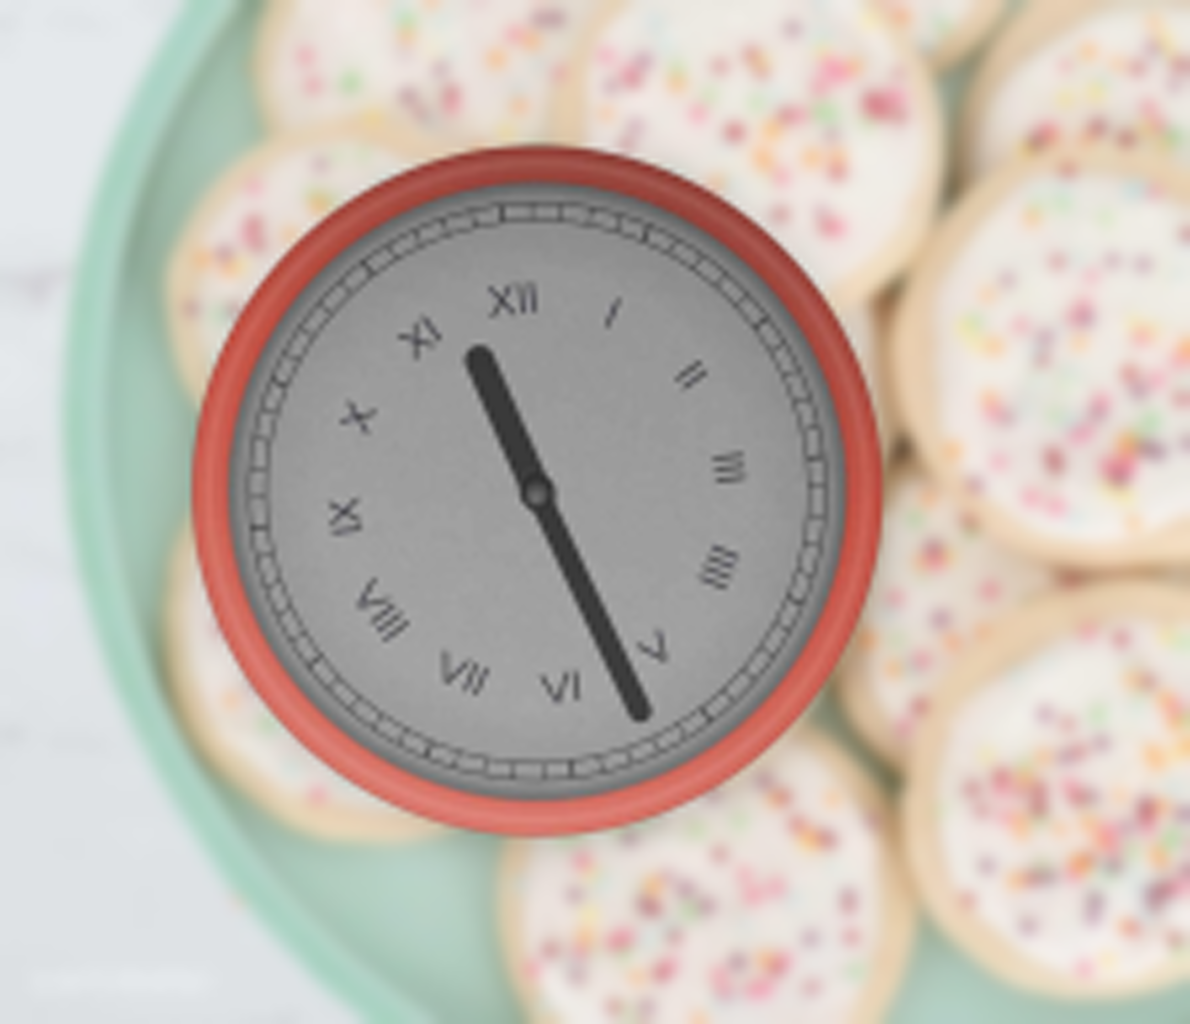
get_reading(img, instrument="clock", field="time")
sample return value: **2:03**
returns **11:27**
